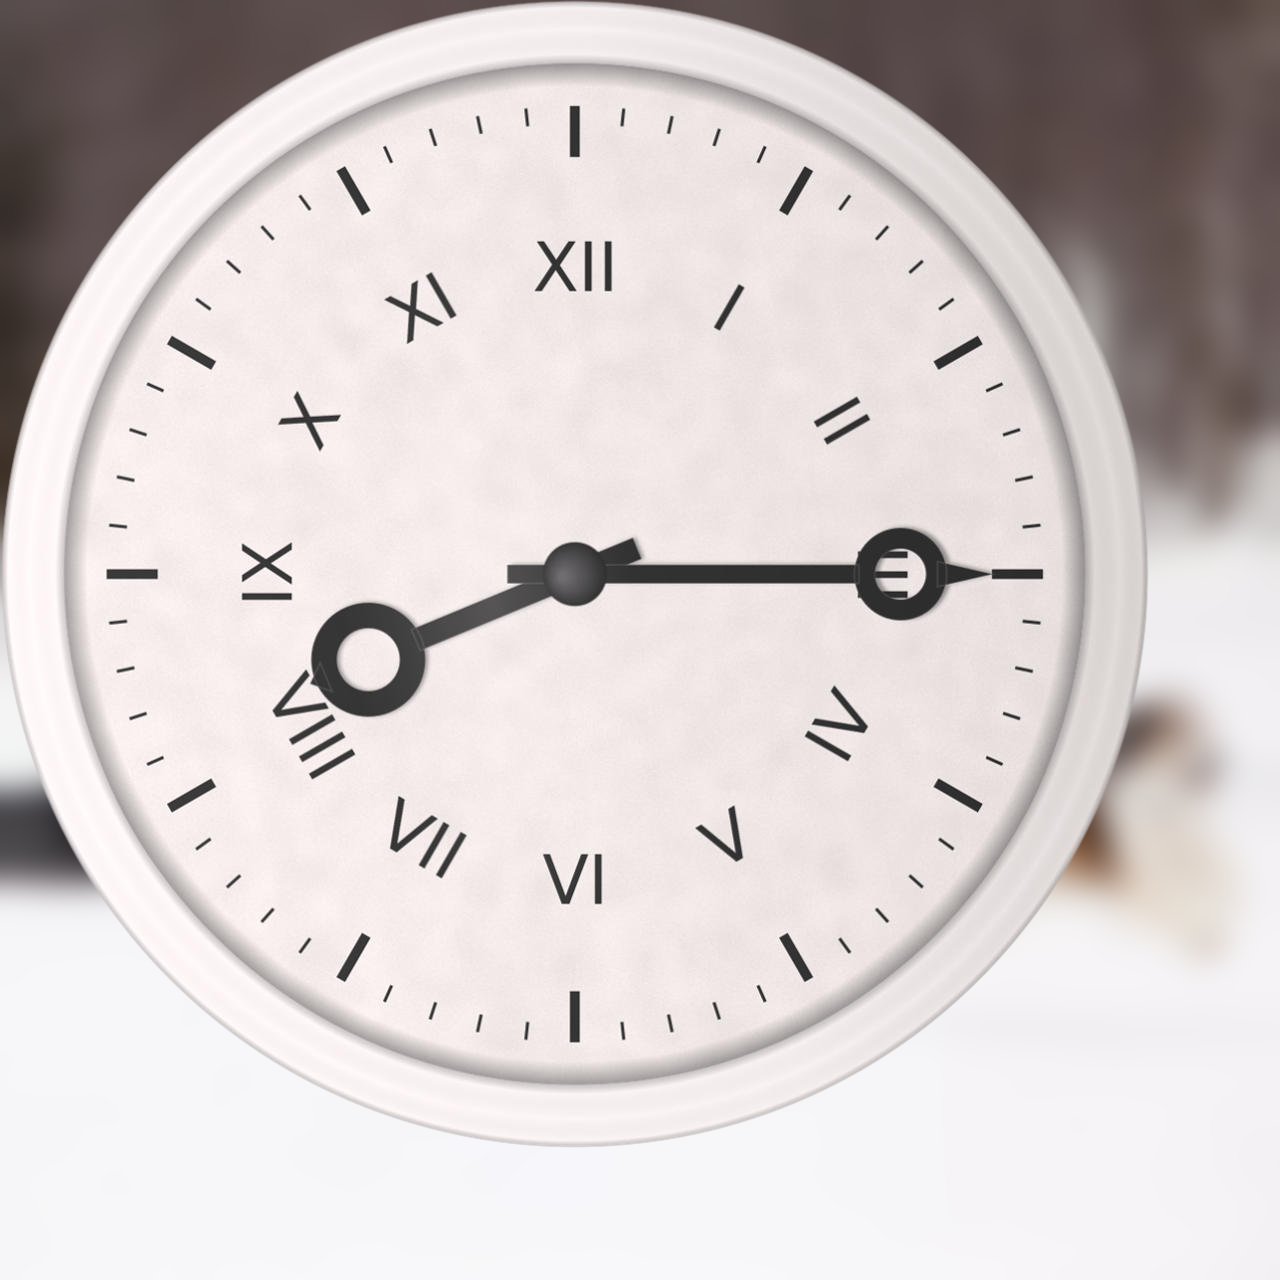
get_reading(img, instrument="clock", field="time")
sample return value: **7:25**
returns **8:15**
